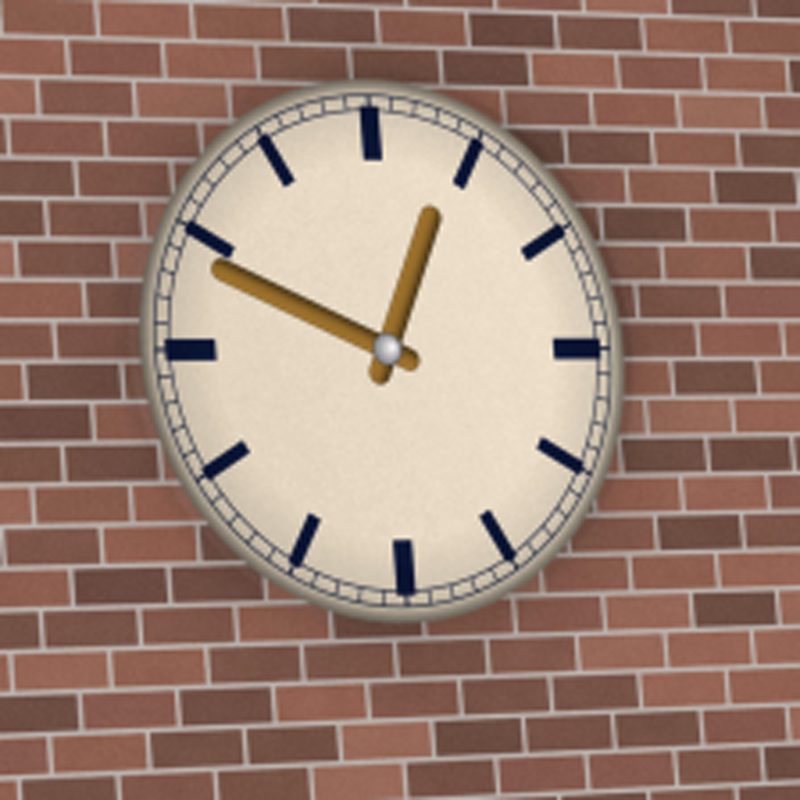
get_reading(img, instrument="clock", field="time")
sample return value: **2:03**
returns **12:49**
